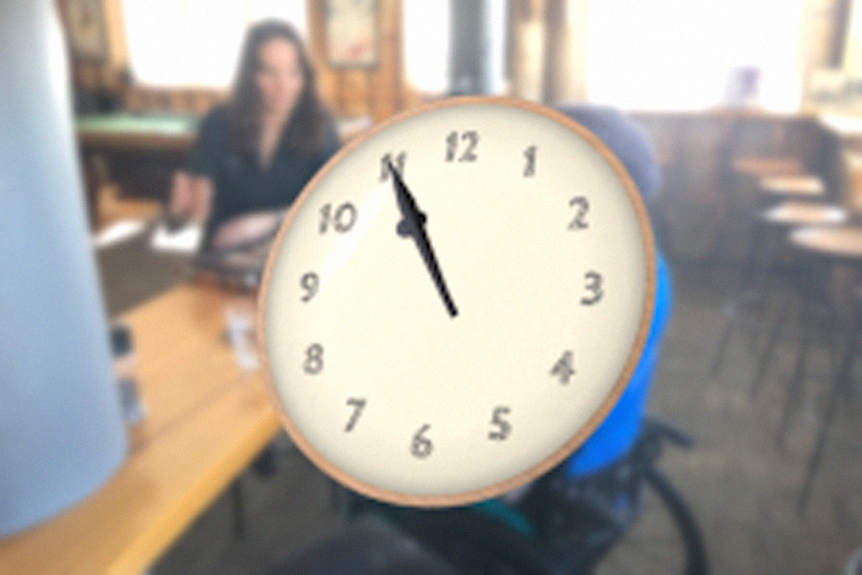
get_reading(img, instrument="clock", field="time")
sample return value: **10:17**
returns **10:55**
